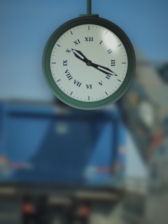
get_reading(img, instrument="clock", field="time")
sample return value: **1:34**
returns **10:19**
